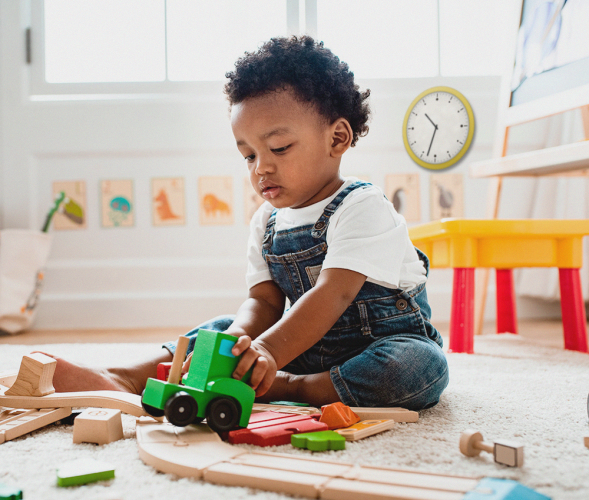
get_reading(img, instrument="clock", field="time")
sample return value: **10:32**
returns **10:33**
